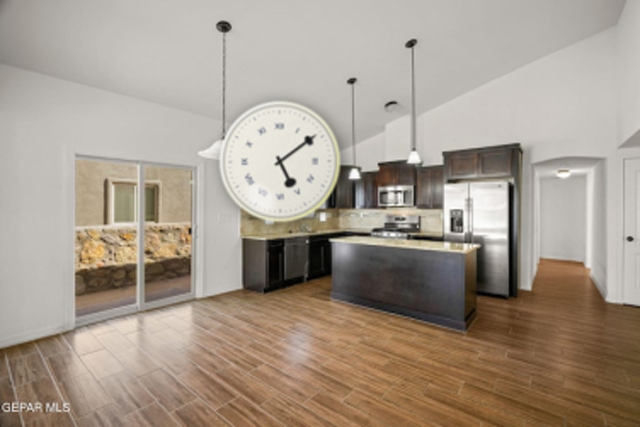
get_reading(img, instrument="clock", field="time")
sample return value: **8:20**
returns **5:09**
